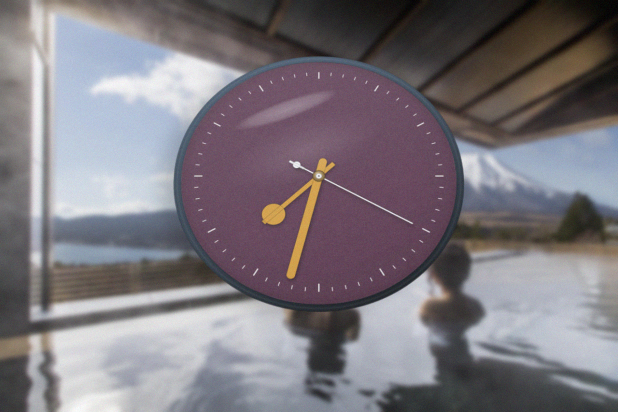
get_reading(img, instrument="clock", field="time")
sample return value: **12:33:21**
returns **7:32:20**
